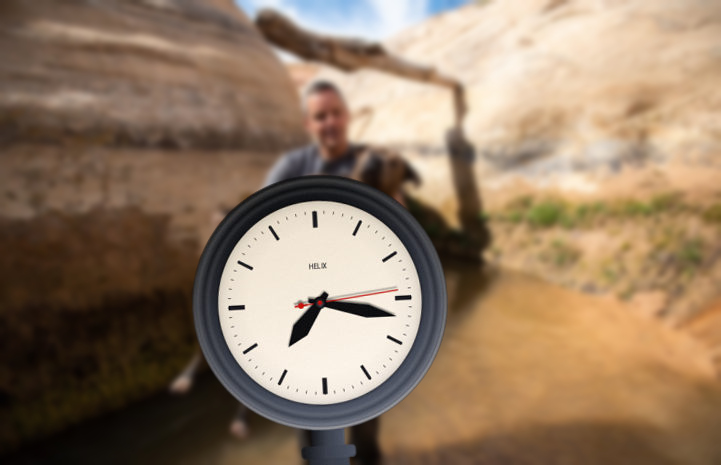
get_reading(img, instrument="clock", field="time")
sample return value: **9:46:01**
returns **7:17:14**
